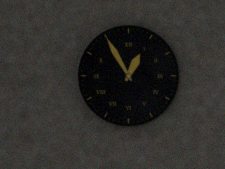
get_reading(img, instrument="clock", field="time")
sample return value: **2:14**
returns **12:55**
